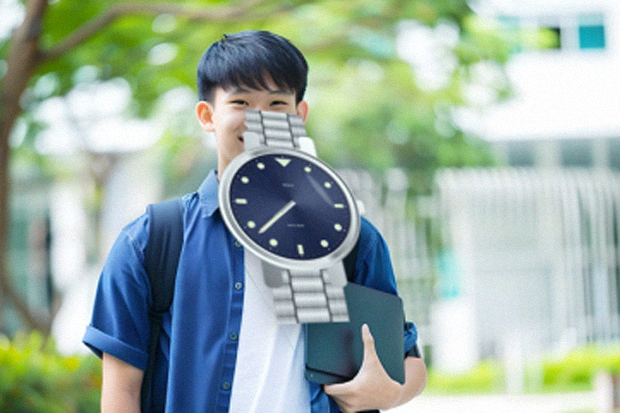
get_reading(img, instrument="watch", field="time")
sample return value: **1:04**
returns **7:38**
